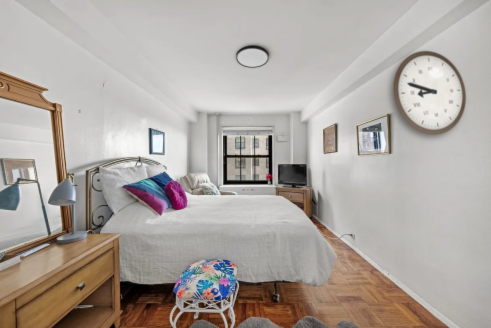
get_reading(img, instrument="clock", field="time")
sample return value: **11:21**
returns **8:48**
